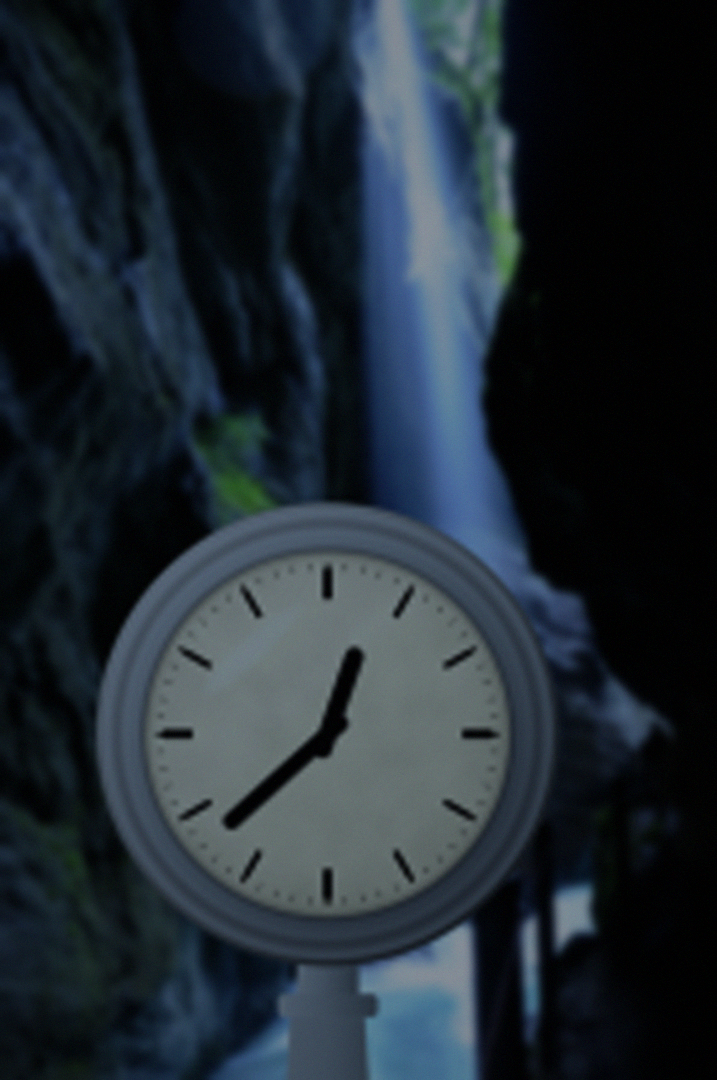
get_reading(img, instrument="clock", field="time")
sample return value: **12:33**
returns **12:38**
